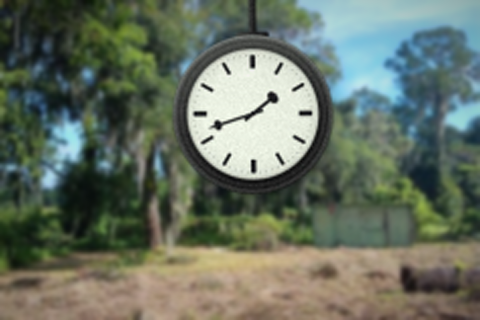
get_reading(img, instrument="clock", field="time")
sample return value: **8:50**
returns **1:42**
